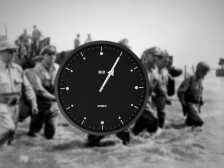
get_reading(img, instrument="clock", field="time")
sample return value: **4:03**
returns **1:05**
